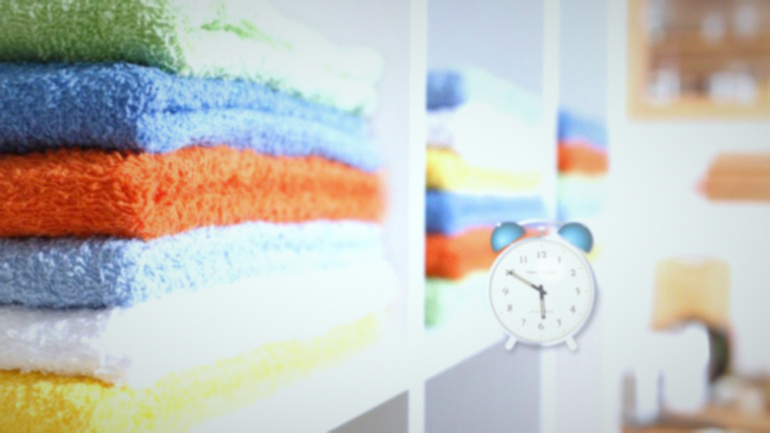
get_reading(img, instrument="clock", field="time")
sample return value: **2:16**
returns **5:50**
